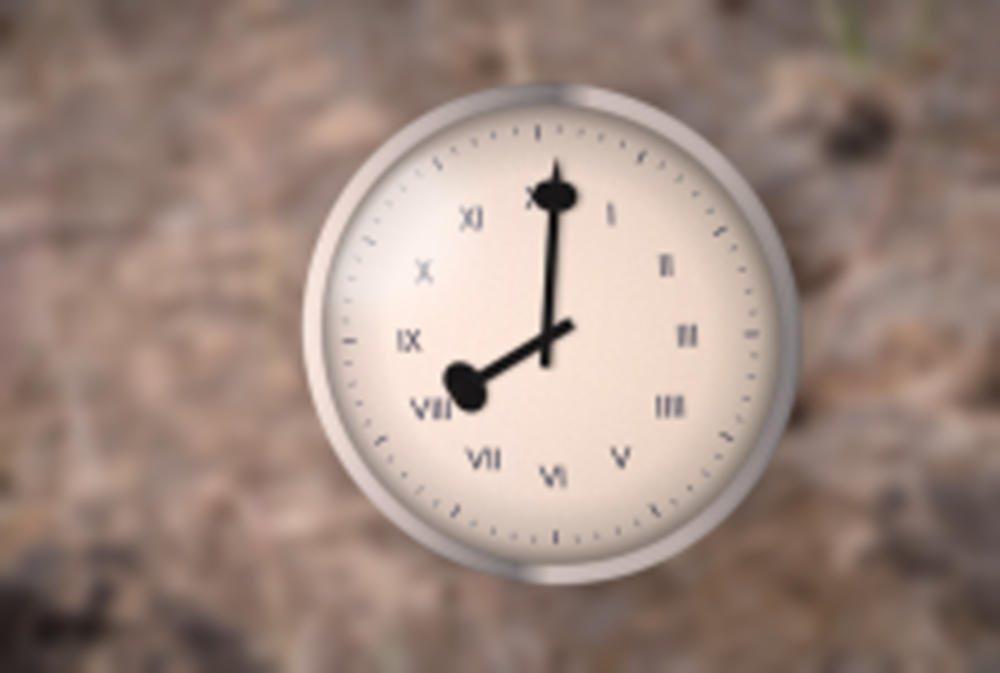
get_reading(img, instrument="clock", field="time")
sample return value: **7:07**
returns **8:01**
